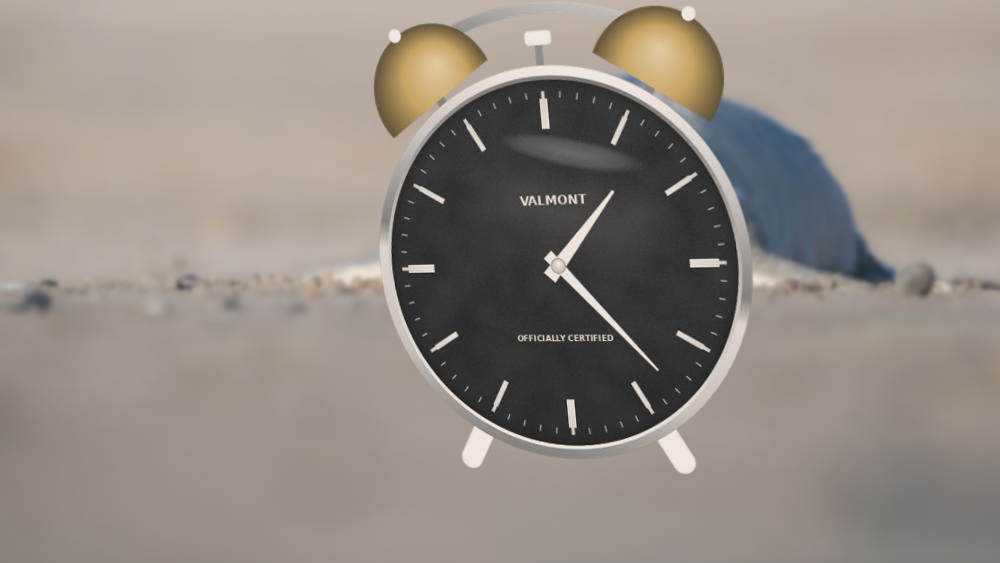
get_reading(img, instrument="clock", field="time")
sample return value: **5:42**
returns **1:23**
